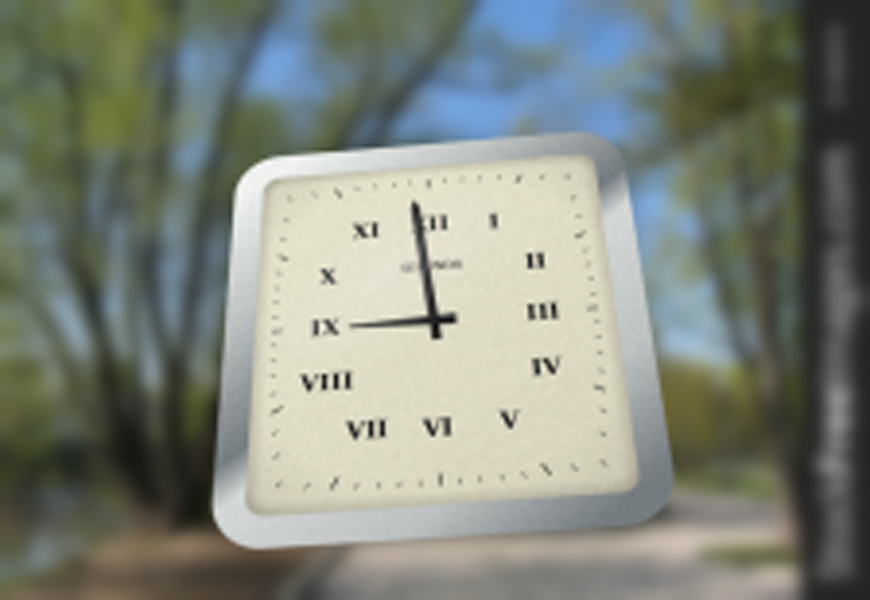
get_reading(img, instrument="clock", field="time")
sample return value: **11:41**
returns **8:59**
